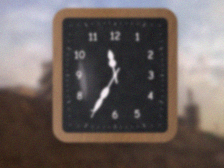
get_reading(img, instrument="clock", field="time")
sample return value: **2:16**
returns **11:35**
